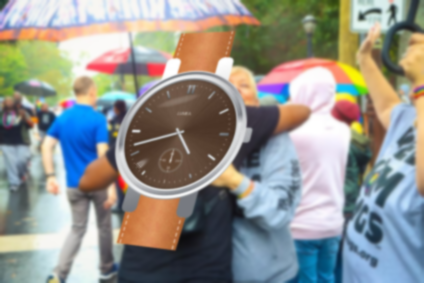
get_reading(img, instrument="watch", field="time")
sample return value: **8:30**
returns **4:42**
